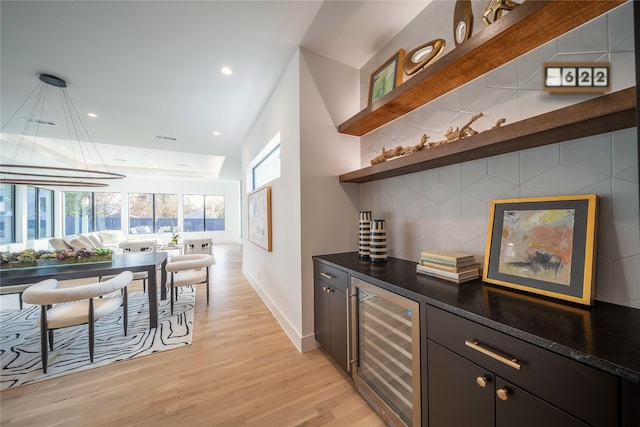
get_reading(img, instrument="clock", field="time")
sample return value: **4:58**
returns **6:22**
